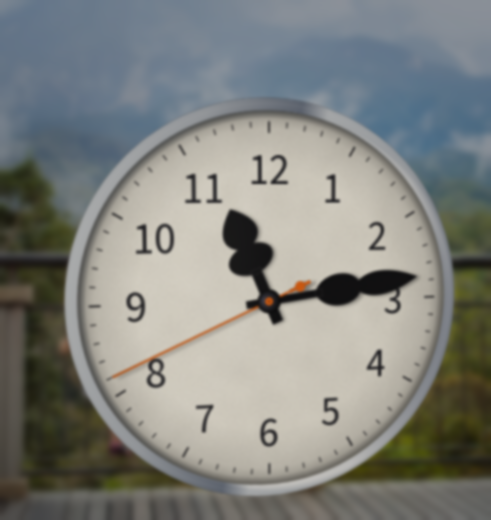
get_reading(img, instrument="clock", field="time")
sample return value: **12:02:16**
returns **11:13:41**
